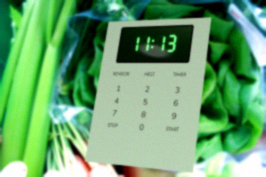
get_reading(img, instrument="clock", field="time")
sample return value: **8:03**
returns **11:13**
